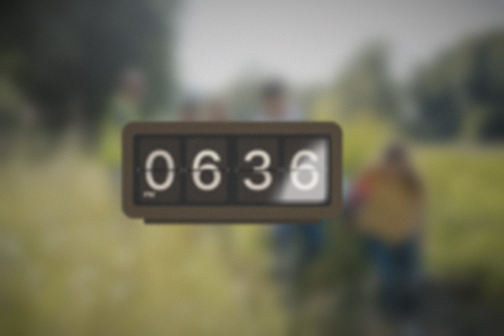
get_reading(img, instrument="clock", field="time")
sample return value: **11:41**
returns **6:36**
